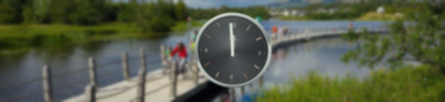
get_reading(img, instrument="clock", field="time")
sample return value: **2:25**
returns **11:59**
